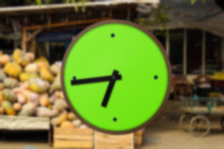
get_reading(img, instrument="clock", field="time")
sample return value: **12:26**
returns **6:44**
